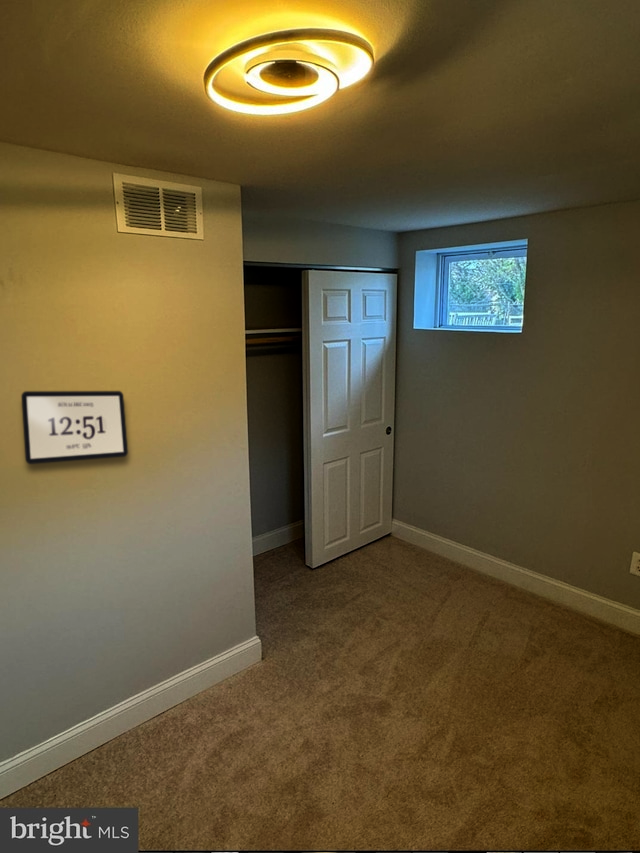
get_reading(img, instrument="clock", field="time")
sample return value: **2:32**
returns **12:51**
